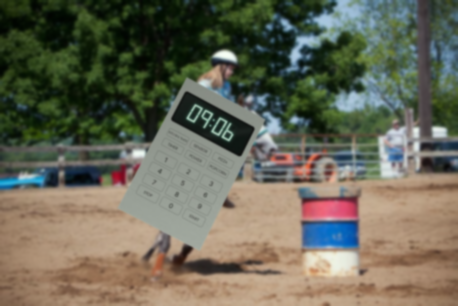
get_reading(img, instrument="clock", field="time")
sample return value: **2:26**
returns **9:06**
